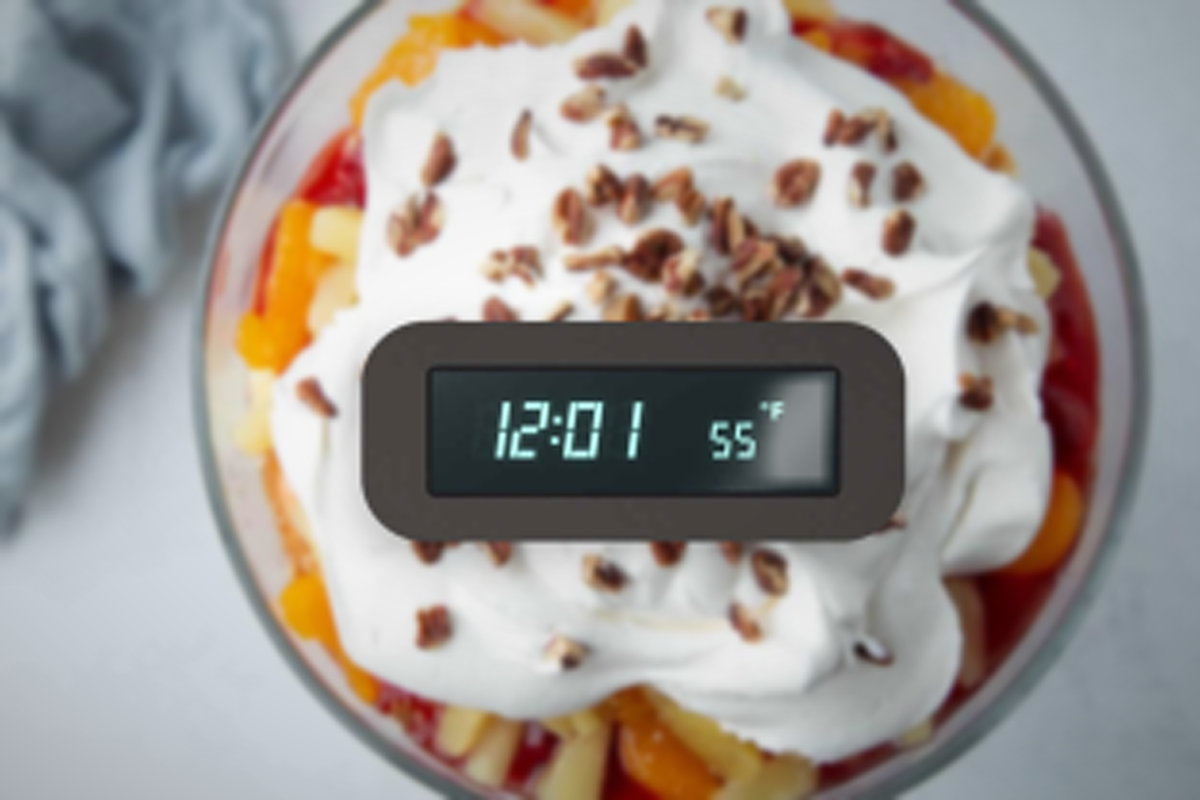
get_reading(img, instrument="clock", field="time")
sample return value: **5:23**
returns **12:01**
